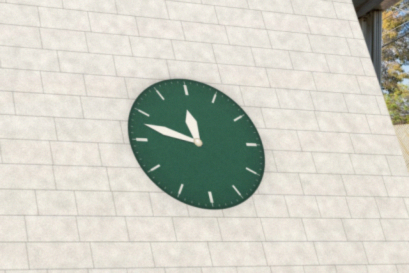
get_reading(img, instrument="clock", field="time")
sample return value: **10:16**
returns **11:48**
